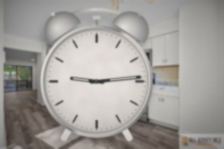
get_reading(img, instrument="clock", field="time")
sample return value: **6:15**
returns **9:14**
